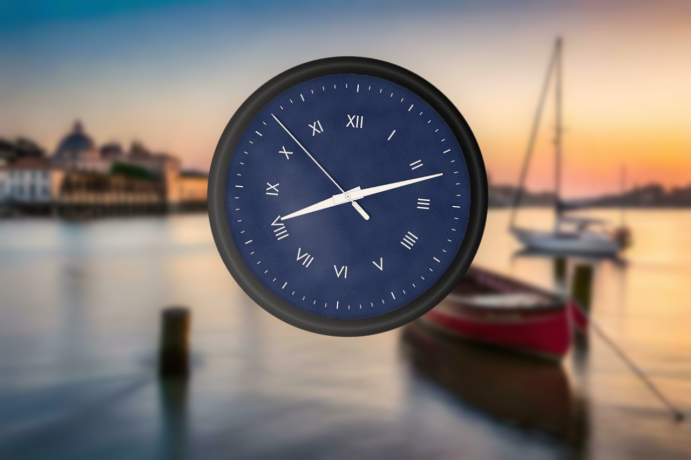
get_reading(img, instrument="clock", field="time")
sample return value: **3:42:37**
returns **8:11:52**
